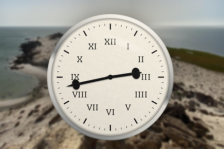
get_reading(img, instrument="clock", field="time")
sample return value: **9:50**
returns **2:43**
